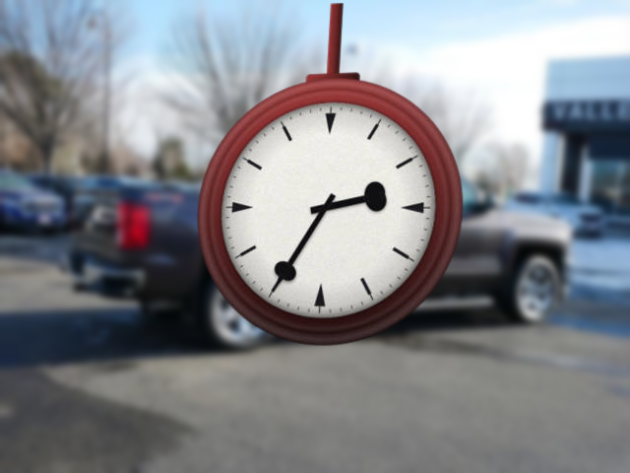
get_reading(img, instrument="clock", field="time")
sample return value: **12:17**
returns **2:35**
